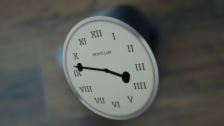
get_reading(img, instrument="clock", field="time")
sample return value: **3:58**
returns **3:47**
